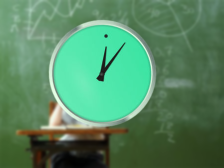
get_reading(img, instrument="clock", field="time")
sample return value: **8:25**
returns **12:05**
